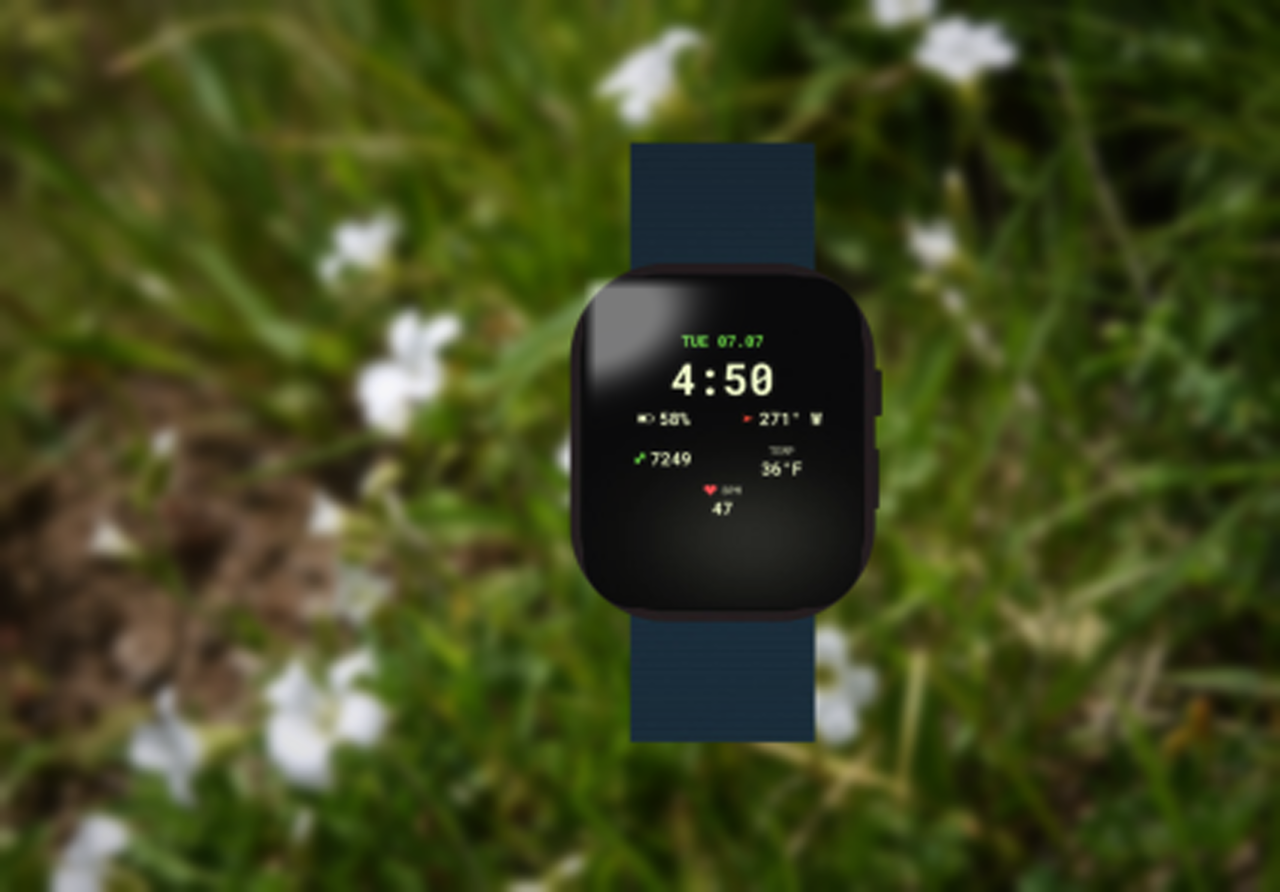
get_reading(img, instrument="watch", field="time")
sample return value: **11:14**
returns **4:50**
